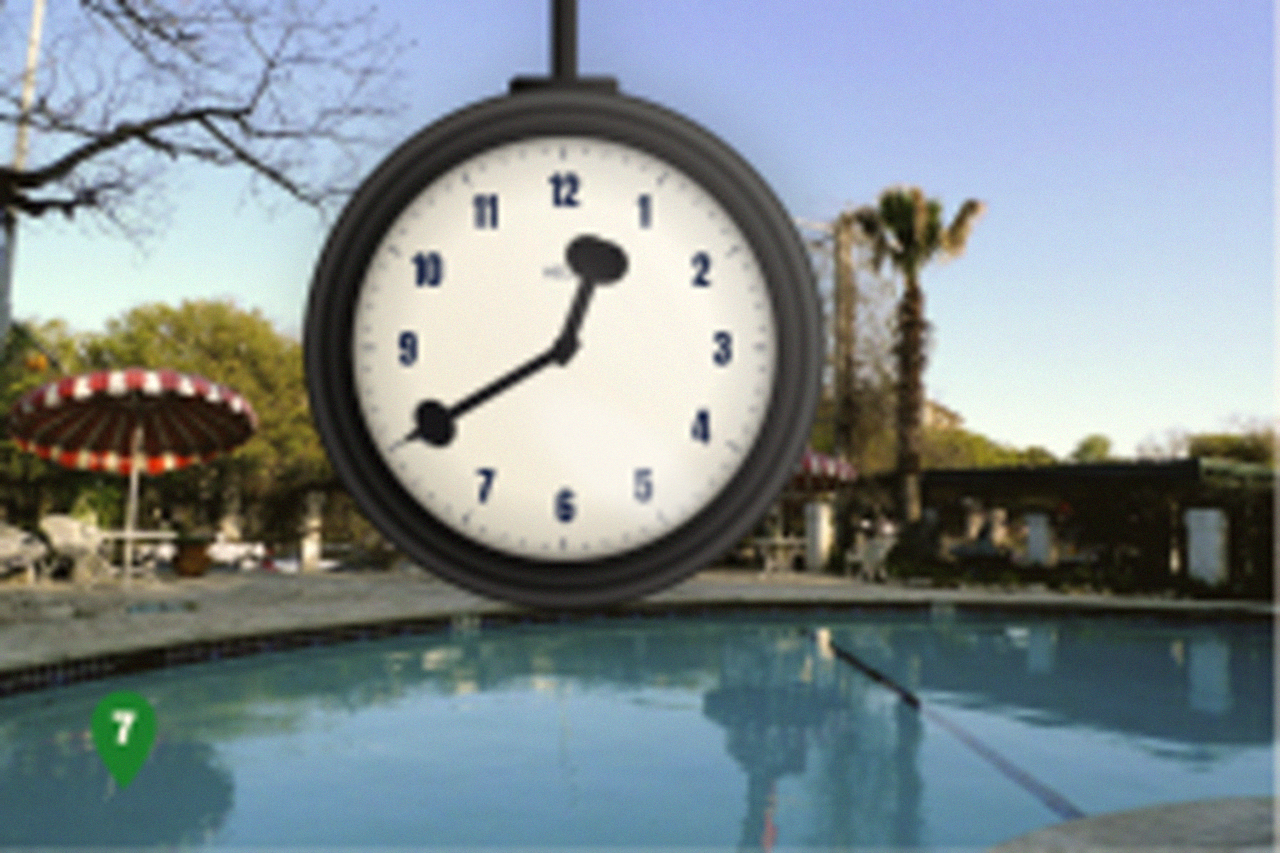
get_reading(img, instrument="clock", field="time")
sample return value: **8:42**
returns **12:40**
